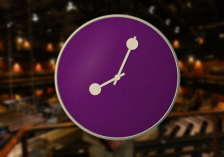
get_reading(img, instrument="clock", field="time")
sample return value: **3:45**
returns **8:04**
